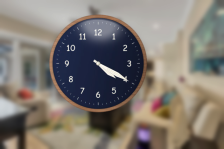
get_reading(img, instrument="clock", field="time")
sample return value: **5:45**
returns **4:20**
